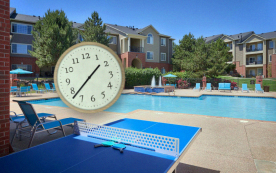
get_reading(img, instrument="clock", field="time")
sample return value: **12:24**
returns **1:38**
